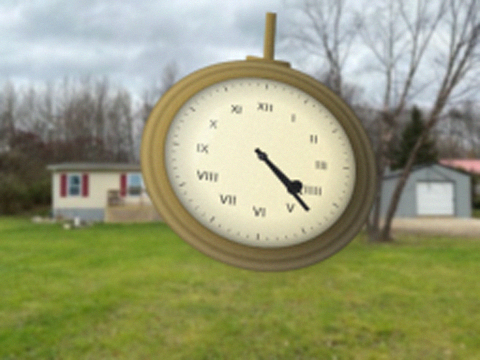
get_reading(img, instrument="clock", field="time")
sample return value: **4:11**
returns **4:23**
